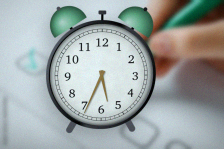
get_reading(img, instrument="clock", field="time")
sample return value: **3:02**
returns **5:34**
